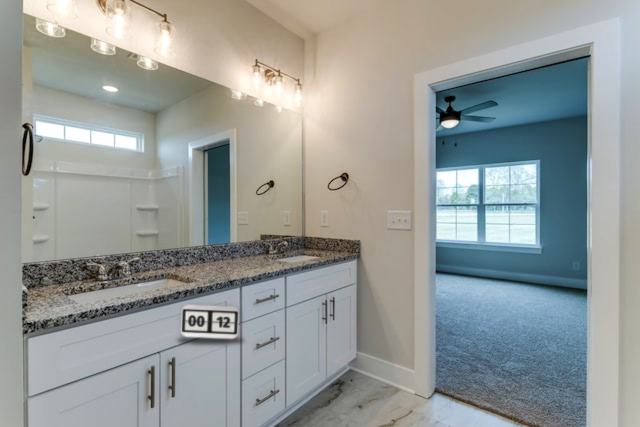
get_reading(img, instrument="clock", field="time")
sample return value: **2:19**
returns **0:12**
